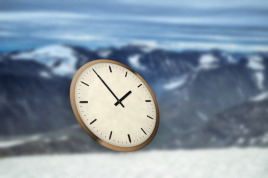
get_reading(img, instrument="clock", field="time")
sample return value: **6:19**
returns **1:55**
